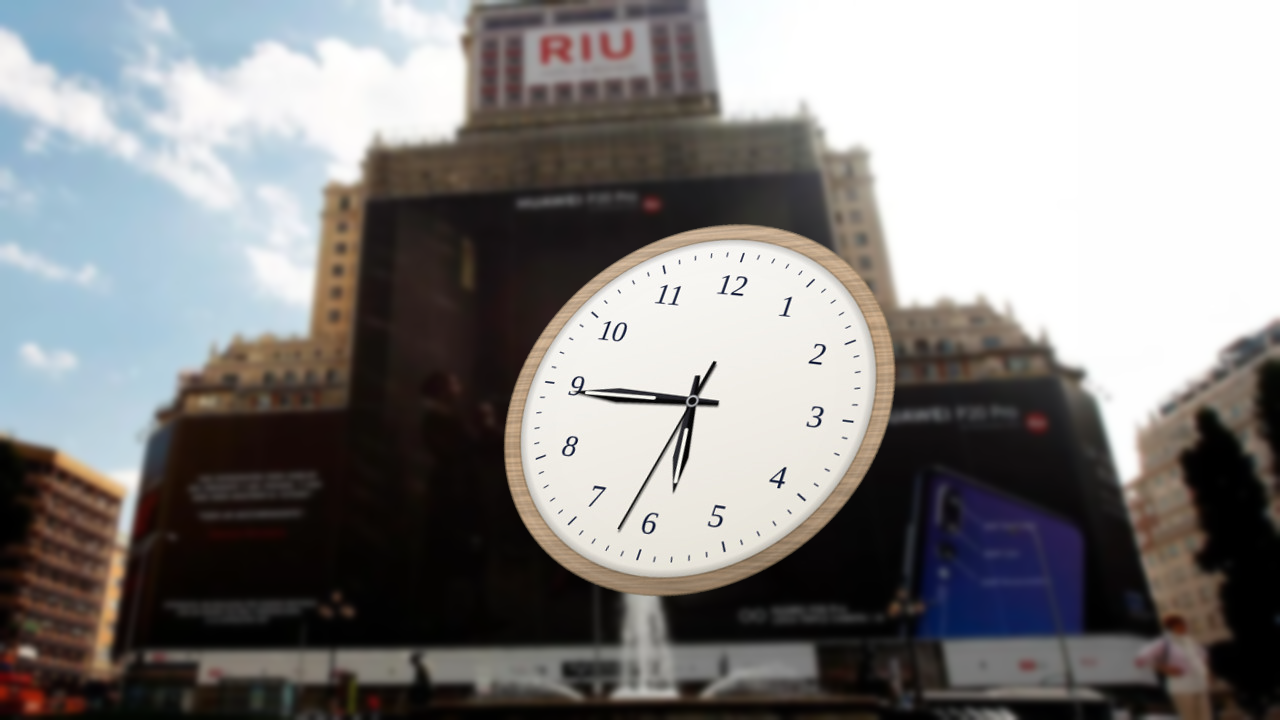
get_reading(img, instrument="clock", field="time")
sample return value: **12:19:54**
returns **5:44:32**
